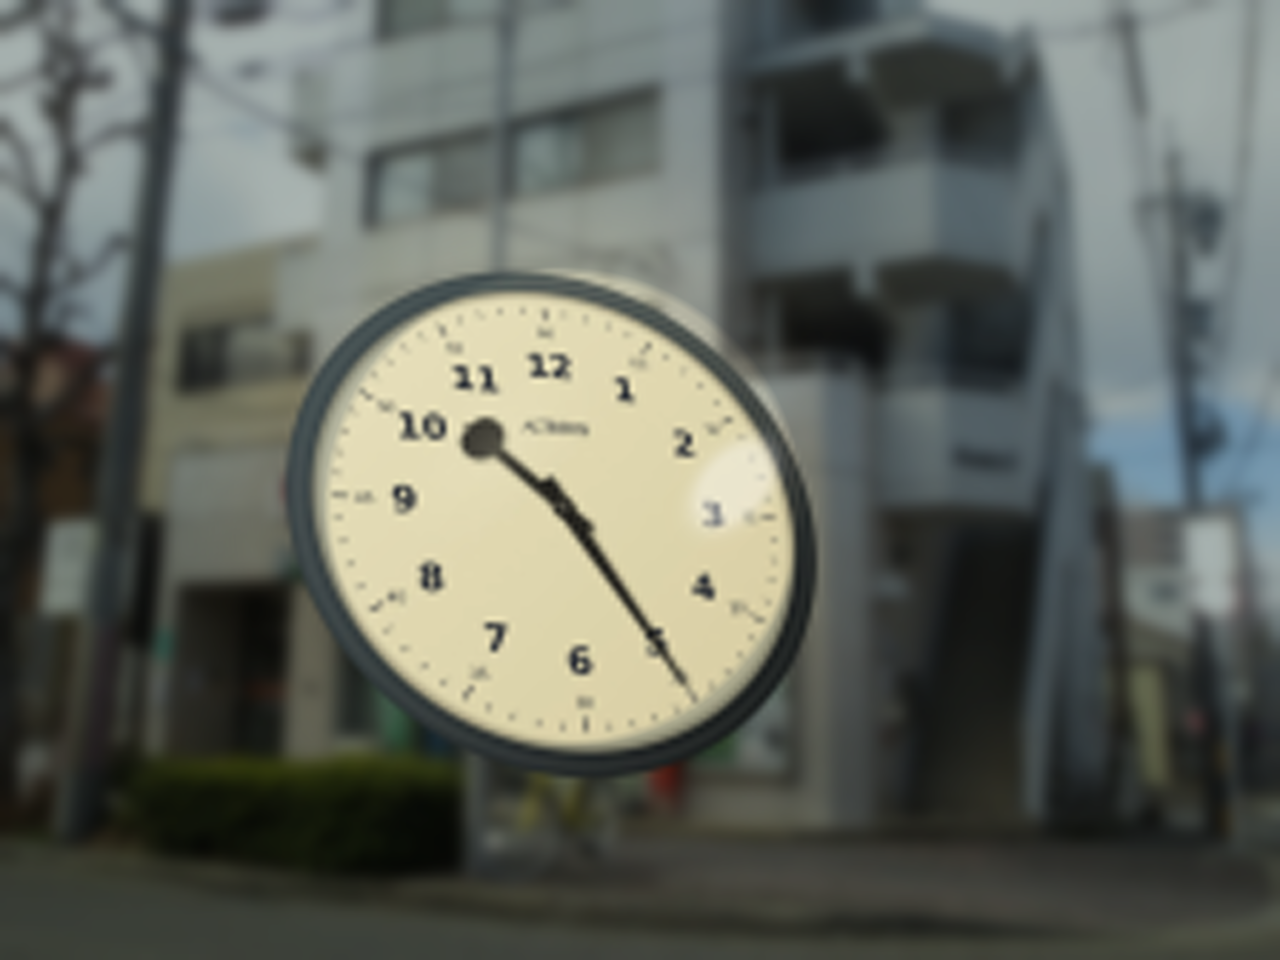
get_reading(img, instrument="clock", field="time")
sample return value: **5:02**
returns **10:25**
